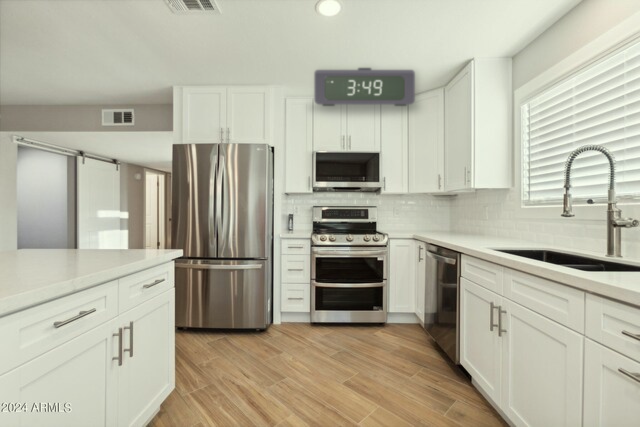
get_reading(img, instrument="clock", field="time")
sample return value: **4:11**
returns **3:49**
